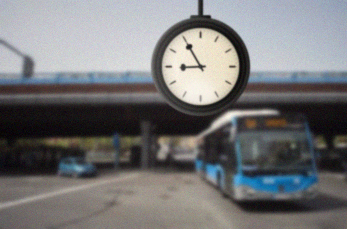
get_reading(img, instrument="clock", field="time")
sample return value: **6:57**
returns **8:55**
